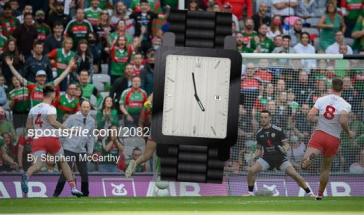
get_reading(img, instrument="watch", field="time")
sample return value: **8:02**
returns **4:58**
